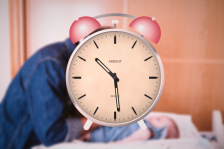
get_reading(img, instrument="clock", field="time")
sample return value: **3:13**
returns **10:29**
